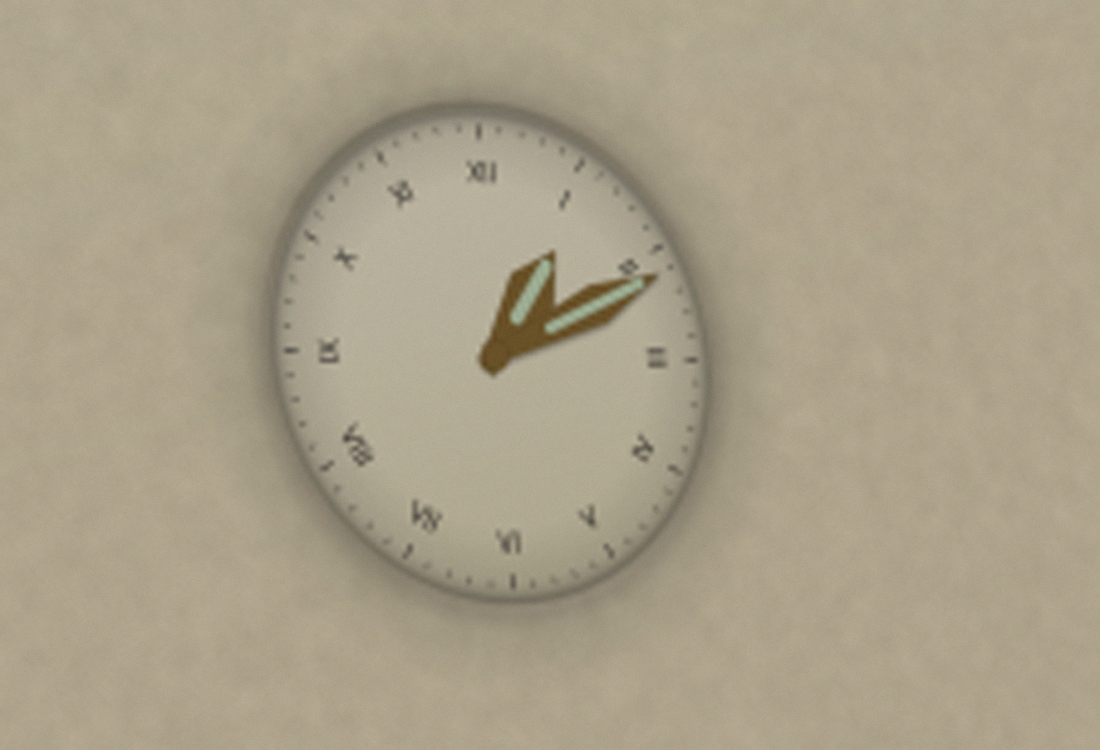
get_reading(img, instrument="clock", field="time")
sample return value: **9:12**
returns **1:11**
